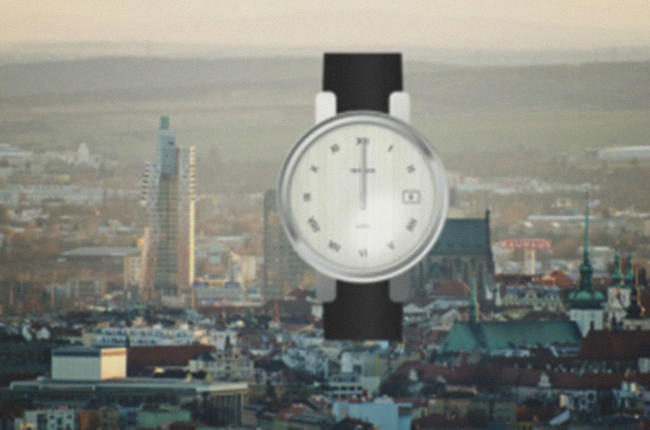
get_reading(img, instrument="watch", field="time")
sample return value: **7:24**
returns **12:00**
